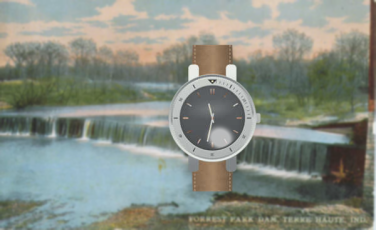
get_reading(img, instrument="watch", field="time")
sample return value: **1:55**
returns **11:32**
